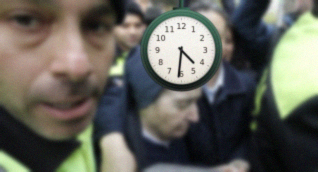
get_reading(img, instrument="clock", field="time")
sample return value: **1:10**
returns **4:31**
